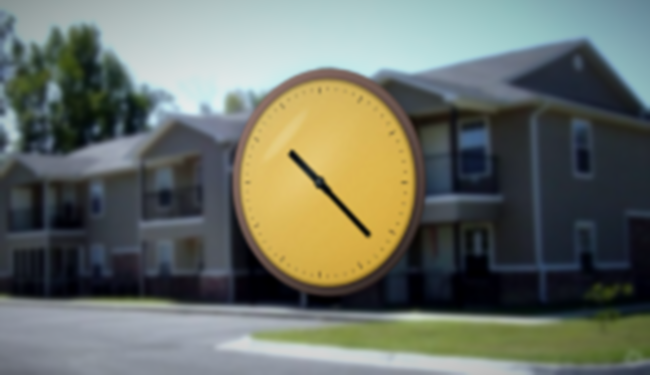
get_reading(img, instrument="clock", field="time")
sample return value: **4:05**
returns **10:22**
